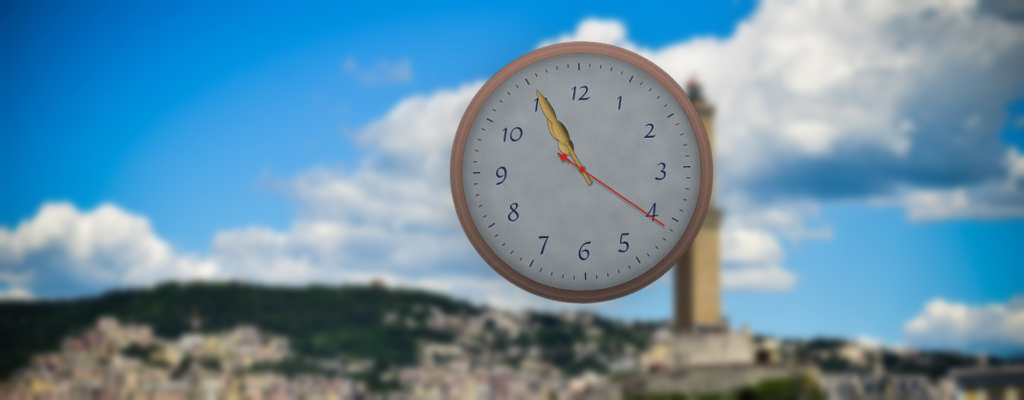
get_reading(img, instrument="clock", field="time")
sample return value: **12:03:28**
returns **10:55:21**
